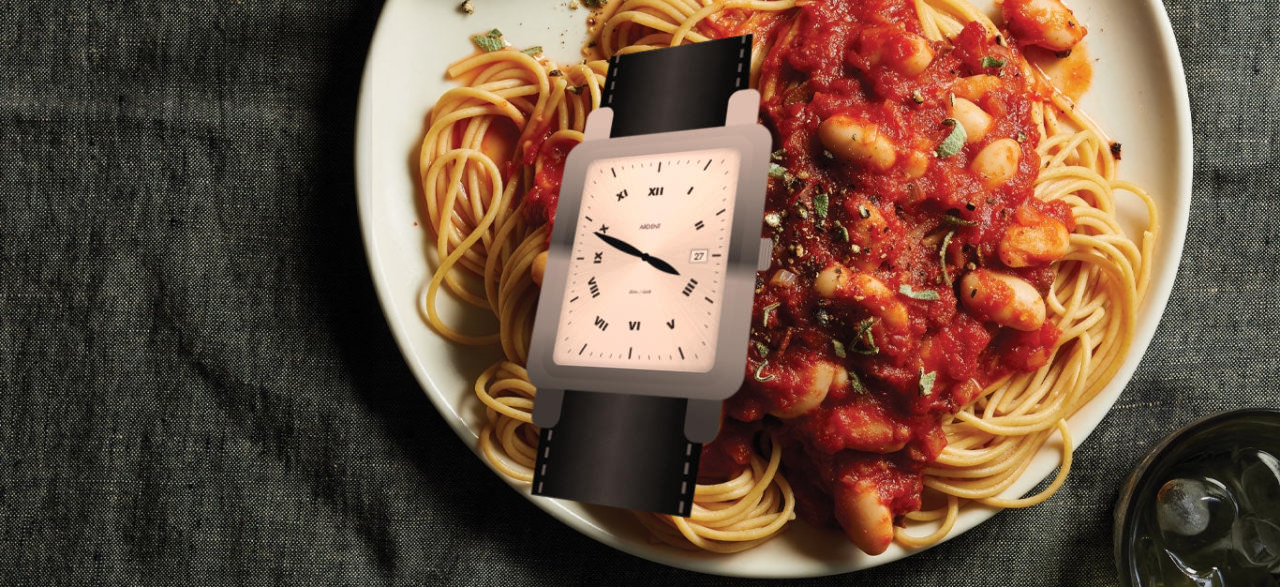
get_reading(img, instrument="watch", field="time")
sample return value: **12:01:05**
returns **3:48:49**
